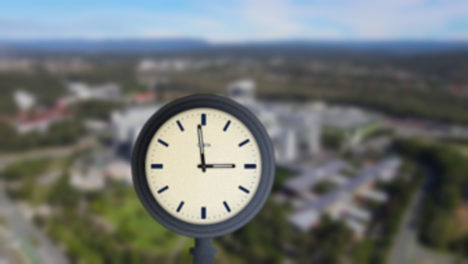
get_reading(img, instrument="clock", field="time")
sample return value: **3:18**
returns **2:59**
